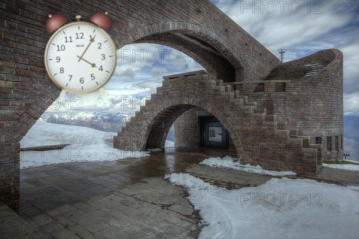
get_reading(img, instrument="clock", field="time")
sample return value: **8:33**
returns **4:06**
